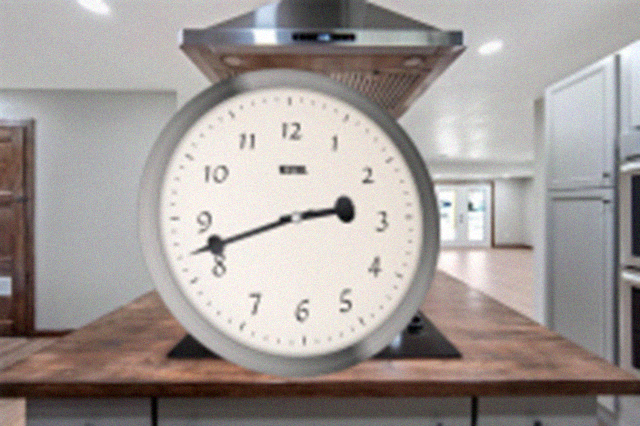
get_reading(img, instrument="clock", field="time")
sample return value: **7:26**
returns **2:42**
